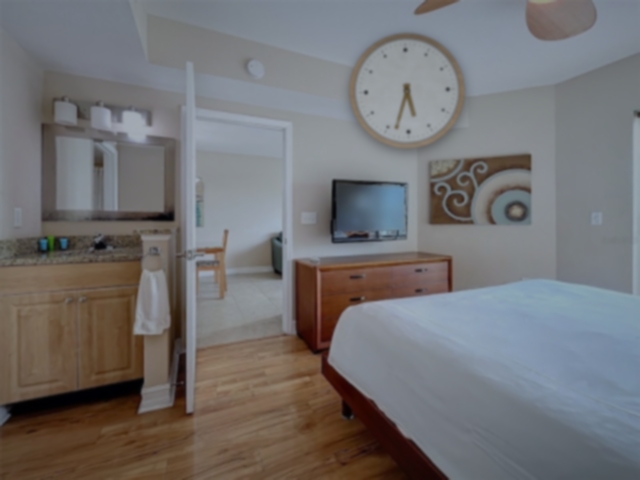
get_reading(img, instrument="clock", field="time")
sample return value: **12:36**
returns **5:33**
